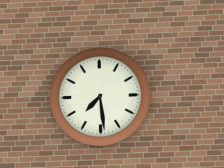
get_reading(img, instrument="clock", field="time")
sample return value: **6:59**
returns **7:29**
